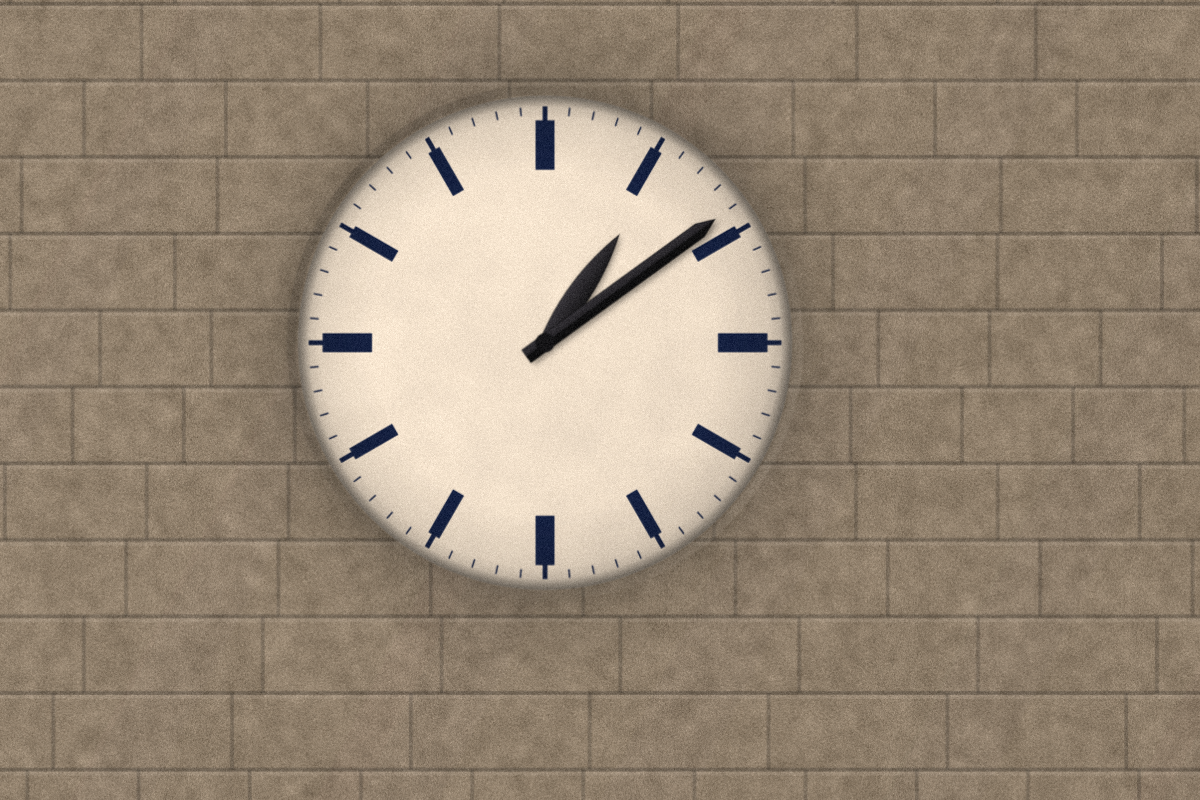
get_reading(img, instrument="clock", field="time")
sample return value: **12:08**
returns **1:09**
